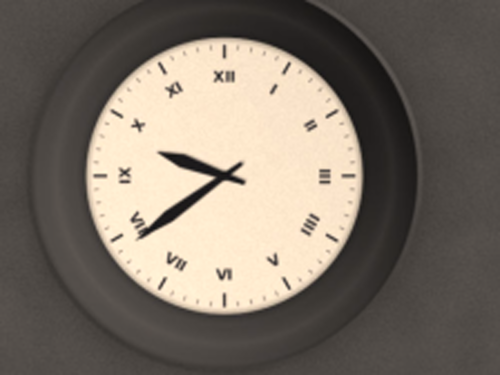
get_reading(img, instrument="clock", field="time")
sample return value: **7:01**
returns **9:39**
